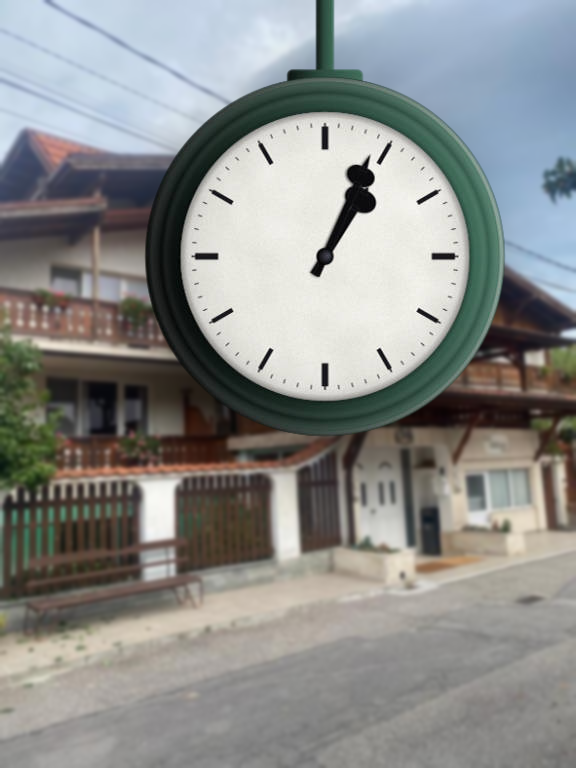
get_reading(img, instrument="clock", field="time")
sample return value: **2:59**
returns **1:04**
